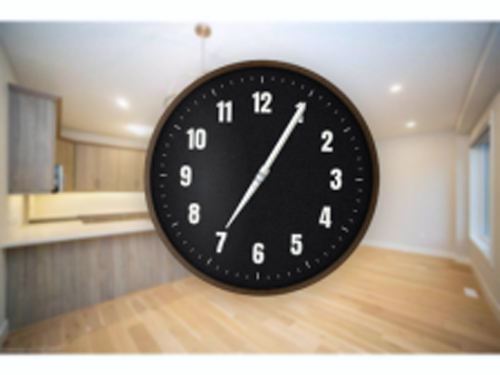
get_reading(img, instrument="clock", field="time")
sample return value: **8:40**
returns **7:05**
